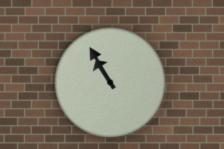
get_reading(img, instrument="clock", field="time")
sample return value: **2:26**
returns **10:55**
